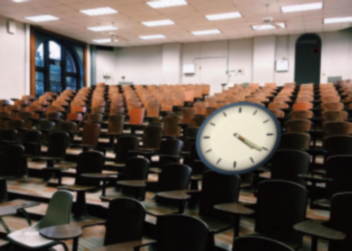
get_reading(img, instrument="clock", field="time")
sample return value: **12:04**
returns **4:21**
